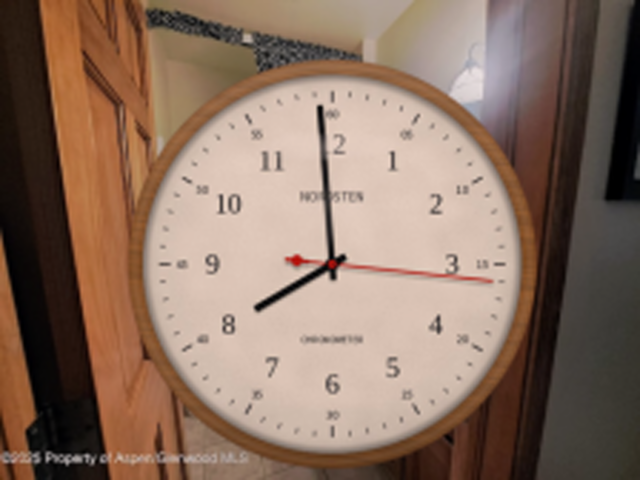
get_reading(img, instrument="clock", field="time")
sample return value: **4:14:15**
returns **7:59:16**
